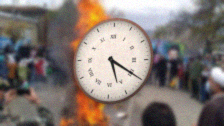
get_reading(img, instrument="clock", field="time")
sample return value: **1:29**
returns **5:20**
